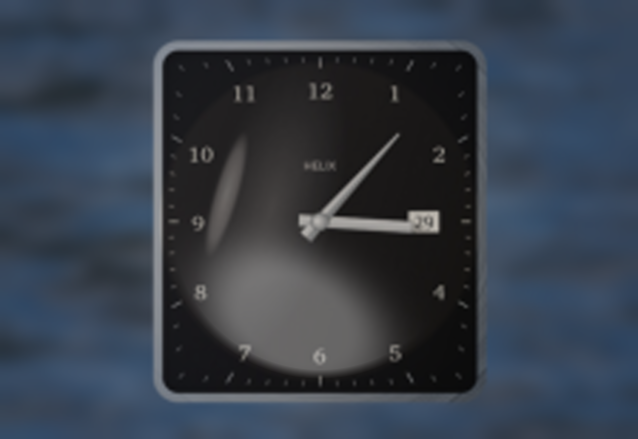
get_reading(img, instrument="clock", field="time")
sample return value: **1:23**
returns **3:07**
